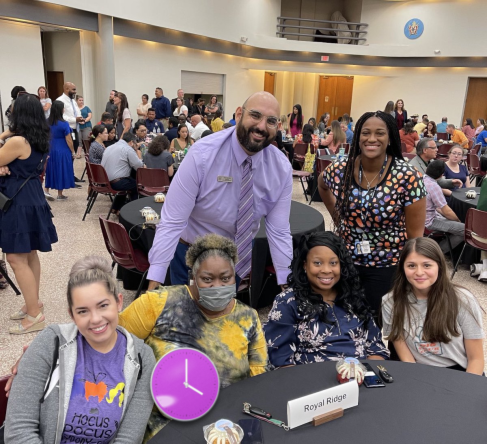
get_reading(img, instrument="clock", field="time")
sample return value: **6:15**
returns **4:00**
